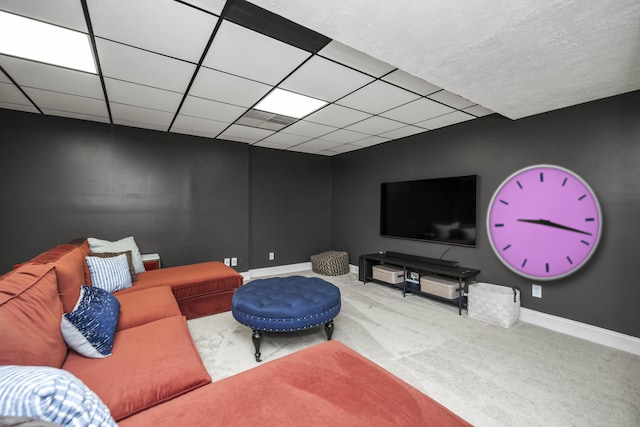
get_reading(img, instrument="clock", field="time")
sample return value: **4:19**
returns **9:18**
